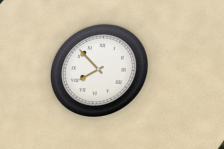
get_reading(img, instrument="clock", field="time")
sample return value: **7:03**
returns **7:52**
